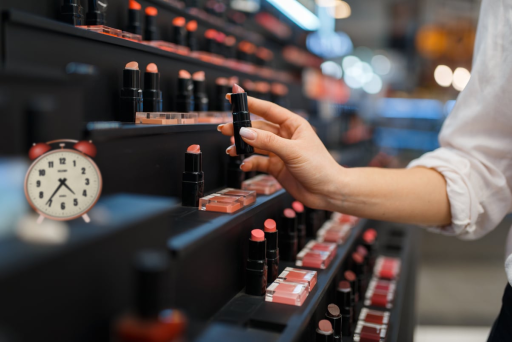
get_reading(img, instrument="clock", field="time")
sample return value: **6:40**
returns **4:36**
